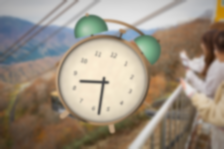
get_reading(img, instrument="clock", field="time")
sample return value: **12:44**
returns **8:28**
